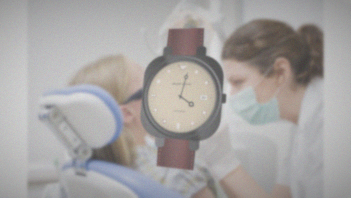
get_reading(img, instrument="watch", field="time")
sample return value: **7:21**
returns **4:02**
